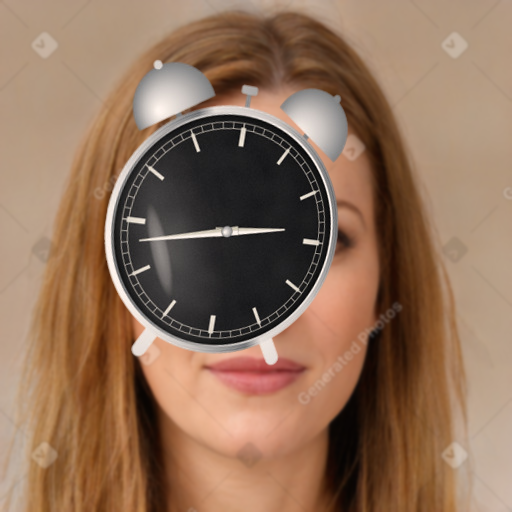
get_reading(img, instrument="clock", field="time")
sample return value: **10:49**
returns **2:43**
